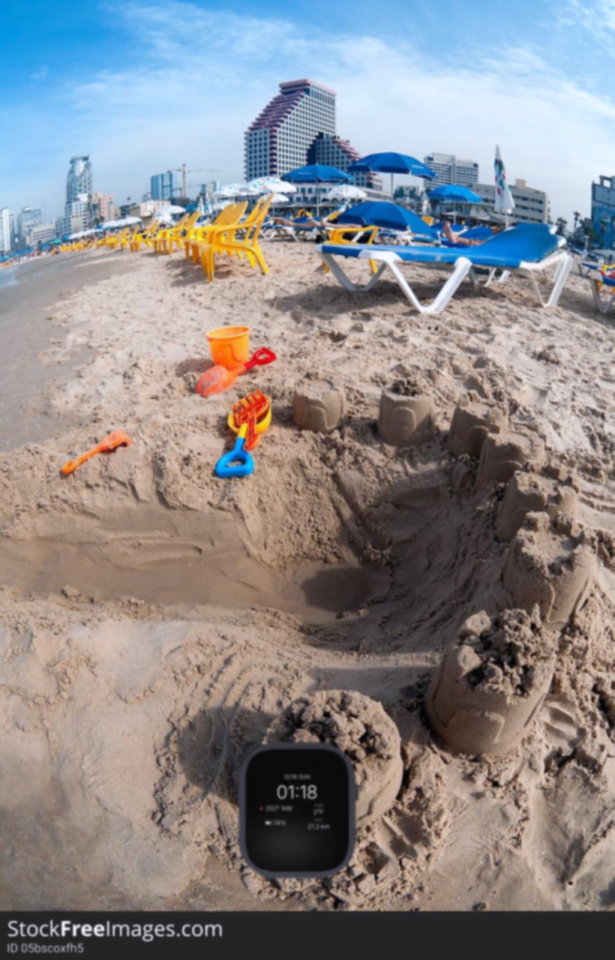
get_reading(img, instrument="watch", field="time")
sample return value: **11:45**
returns **1:18**
